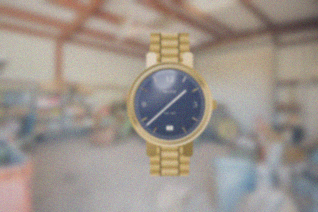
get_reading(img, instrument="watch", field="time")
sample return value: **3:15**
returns **1:38**
